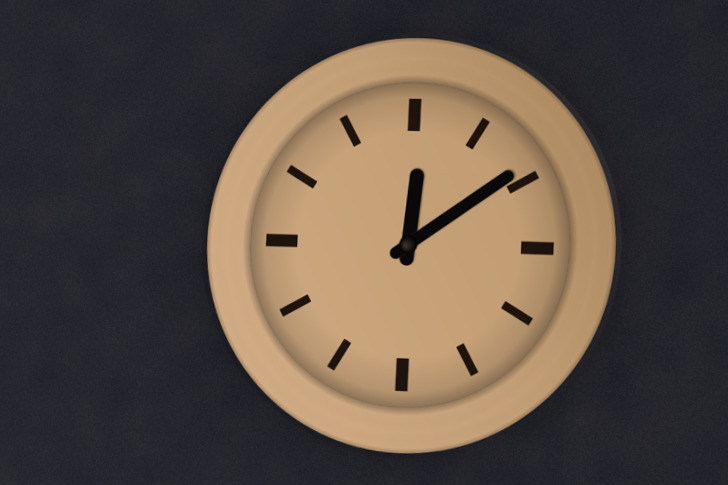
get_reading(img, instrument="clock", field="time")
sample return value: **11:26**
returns **12:09**
